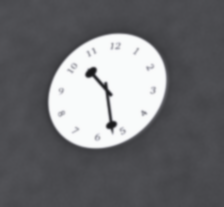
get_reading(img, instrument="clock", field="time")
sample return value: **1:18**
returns **10:27**
